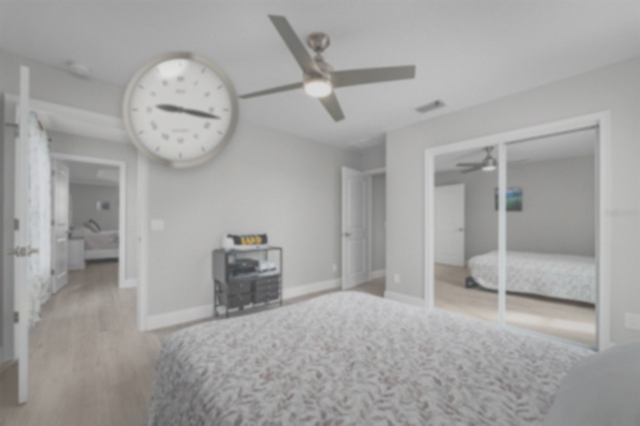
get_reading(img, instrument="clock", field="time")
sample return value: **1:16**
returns **9:17**
